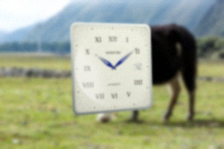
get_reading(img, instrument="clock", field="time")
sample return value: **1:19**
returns **10:09**
